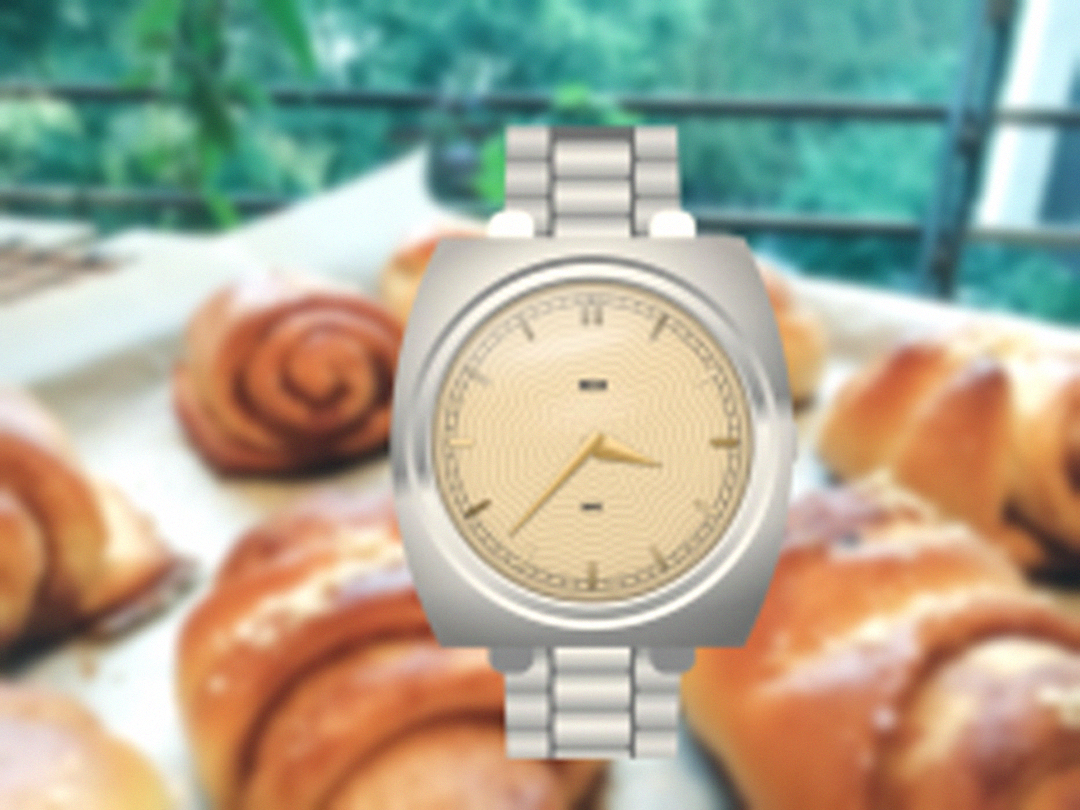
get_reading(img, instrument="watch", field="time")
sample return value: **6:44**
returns **3:37**
